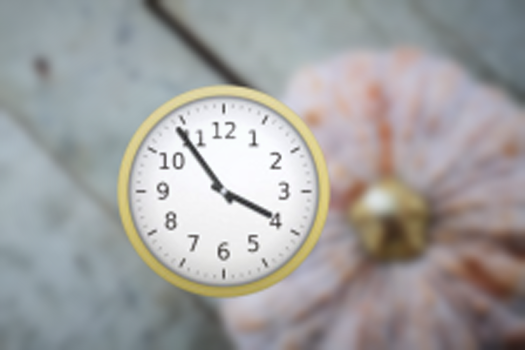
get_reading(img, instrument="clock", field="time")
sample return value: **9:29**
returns **3:54**
